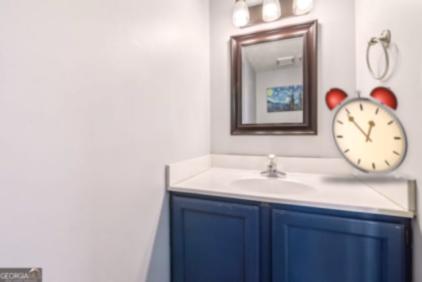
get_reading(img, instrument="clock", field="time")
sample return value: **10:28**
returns **12:54**
